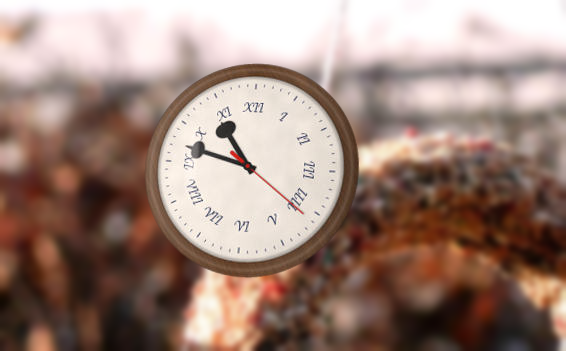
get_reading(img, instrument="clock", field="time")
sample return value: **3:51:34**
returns **10:47:21**
